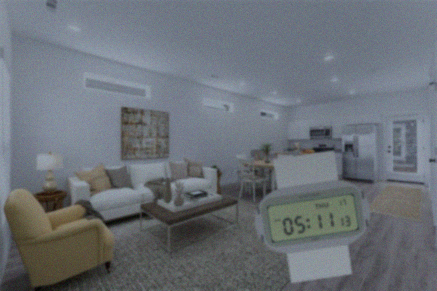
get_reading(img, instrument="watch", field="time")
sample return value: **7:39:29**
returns **5:11:13**
